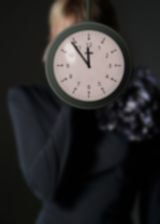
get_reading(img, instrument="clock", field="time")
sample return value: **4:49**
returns **11:54**
